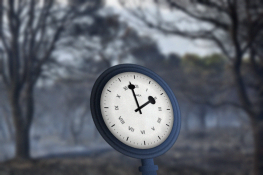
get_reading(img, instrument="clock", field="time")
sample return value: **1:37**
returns **1:58**
